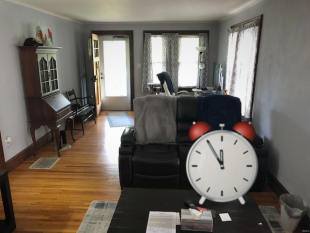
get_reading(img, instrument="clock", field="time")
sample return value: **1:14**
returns **11:55**
